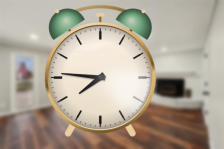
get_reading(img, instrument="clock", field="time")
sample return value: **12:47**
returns **7:46**
